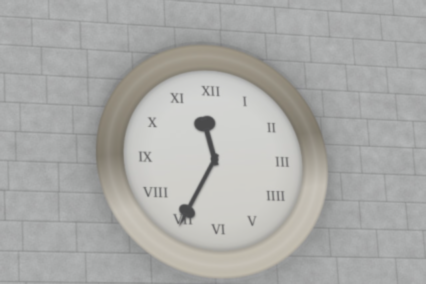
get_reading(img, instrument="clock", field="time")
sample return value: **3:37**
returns **11:35**
